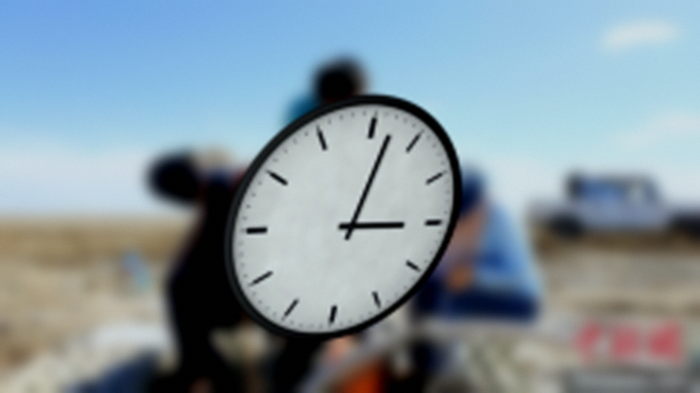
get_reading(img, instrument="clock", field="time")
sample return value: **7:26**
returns **3:02**
